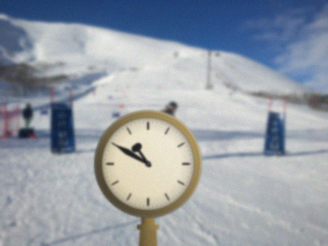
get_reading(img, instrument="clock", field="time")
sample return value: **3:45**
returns **10:50**
